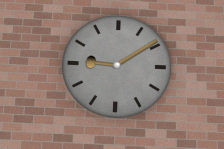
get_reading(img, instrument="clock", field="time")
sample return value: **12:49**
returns **9:09**
